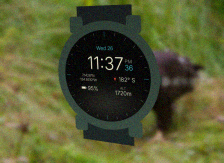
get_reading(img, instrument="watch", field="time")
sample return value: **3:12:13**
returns **11:37:36**
